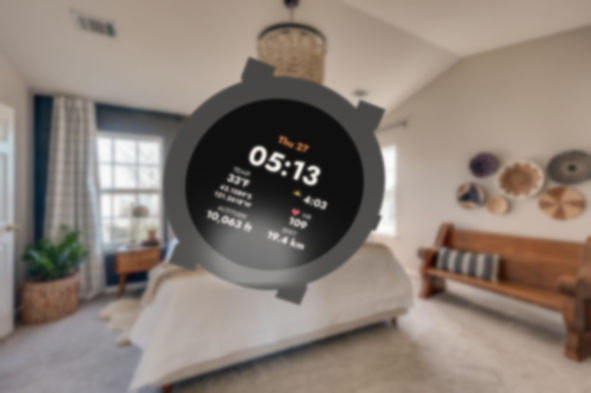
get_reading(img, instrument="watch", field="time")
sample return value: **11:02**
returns **5:13**
